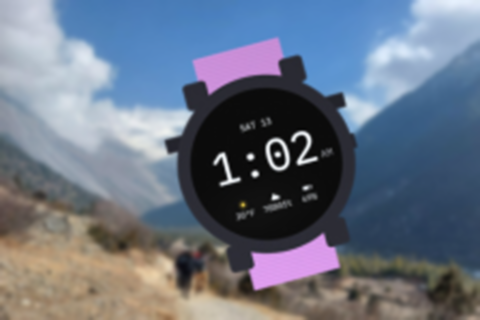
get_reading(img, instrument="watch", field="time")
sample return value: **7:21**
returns **1:02**
